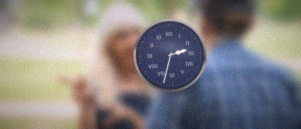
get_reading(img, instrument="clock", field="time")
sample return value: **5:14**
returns **2:33**
